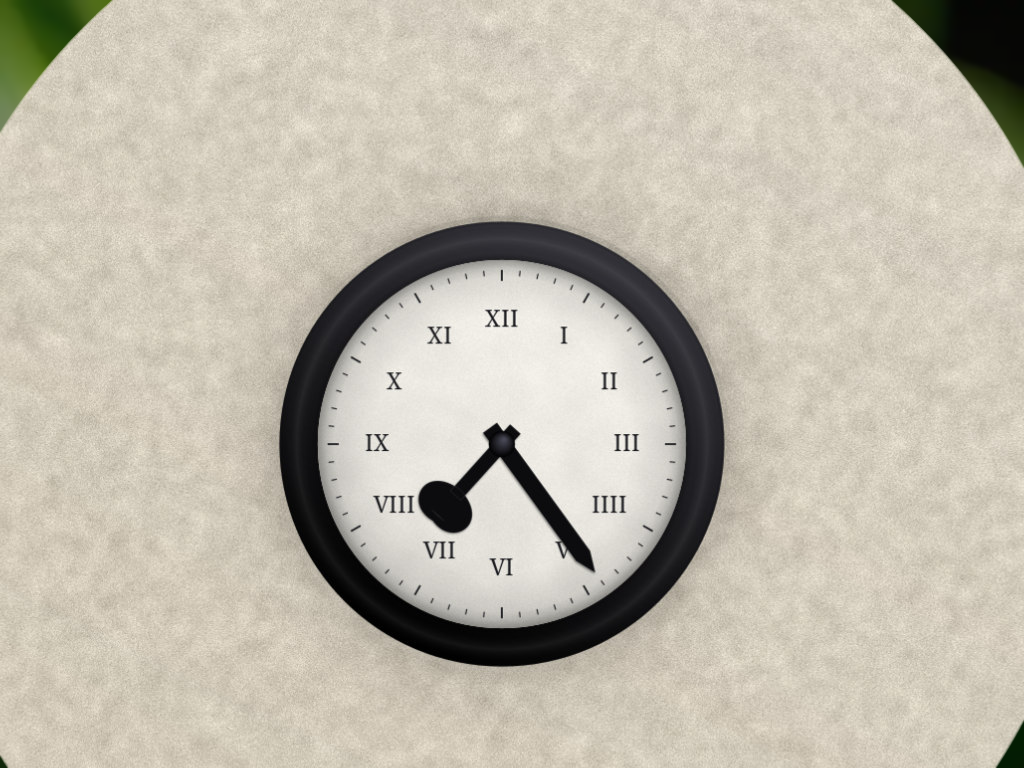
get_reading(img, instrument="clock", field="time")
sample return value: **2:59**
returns **7:24**
